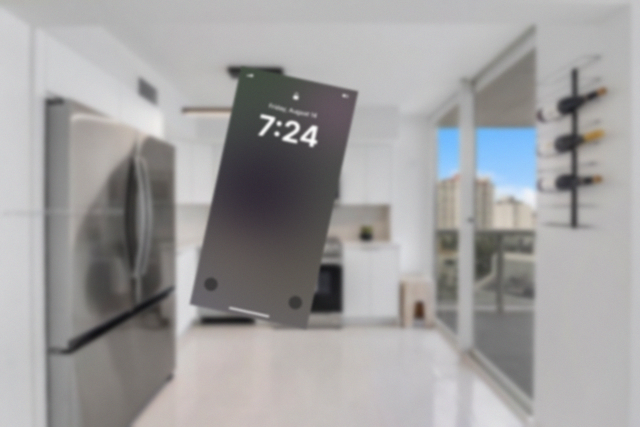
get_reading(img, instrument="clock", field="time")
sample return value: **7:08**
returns **7:24**
